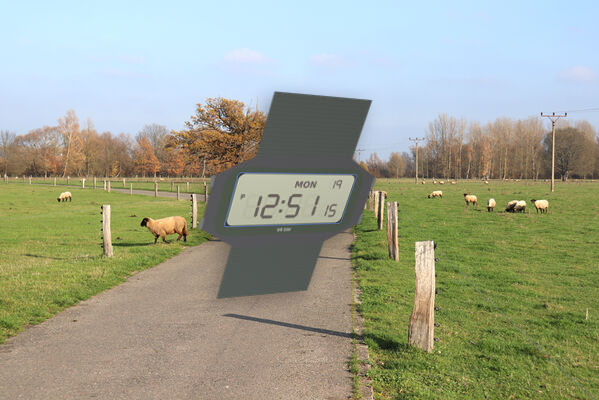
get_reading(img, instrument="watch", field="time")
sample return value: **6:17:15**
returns **12:51:15**
